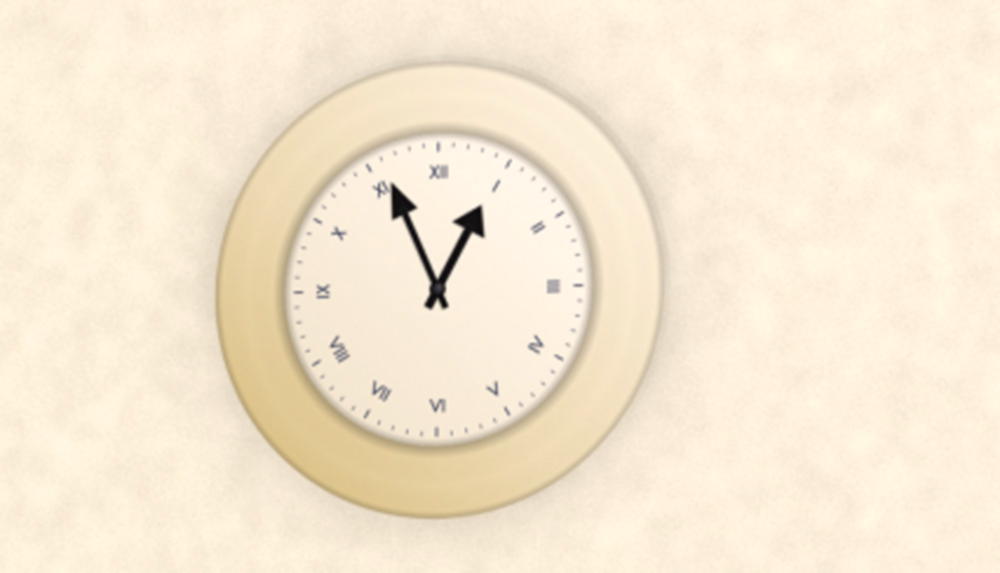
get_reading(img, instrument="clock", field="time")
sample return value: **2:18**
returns **12:56**
